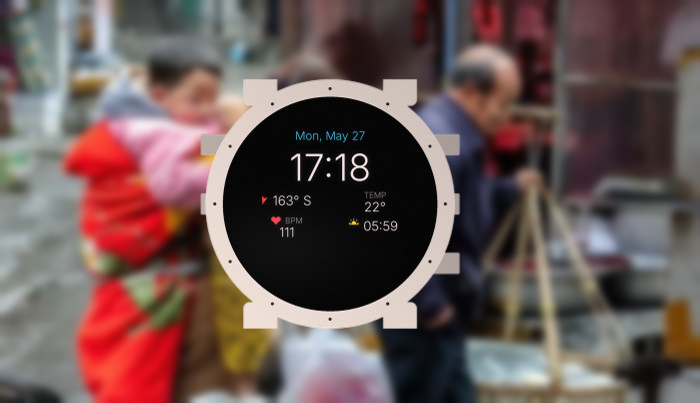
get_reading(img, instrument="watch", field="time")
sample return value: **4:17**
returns **17:18**
